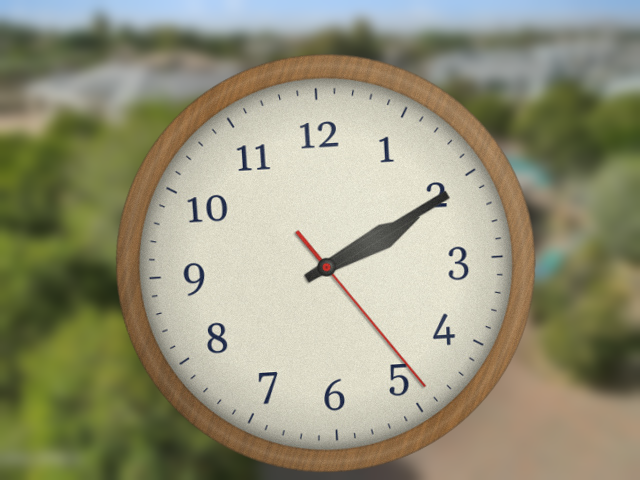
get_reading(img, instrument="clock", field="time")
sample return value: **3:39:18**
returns **2:10:24**
